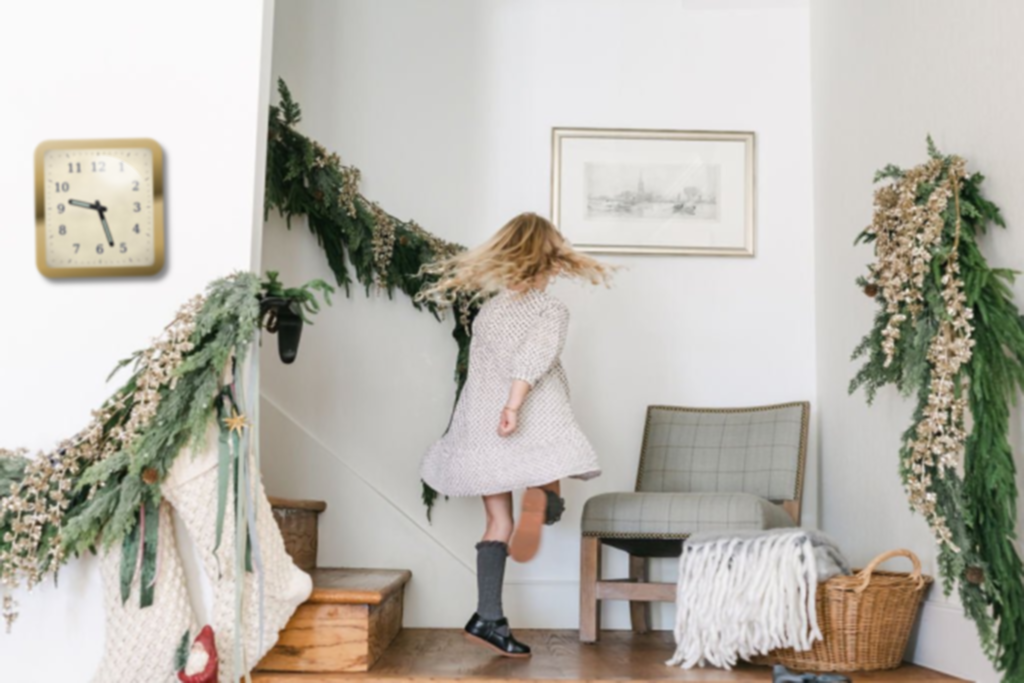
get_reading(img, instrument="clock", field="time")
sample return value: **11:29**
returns **9:27**
